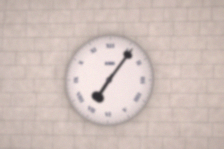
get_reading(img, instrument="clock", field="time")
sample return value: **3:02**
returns **7:06**
